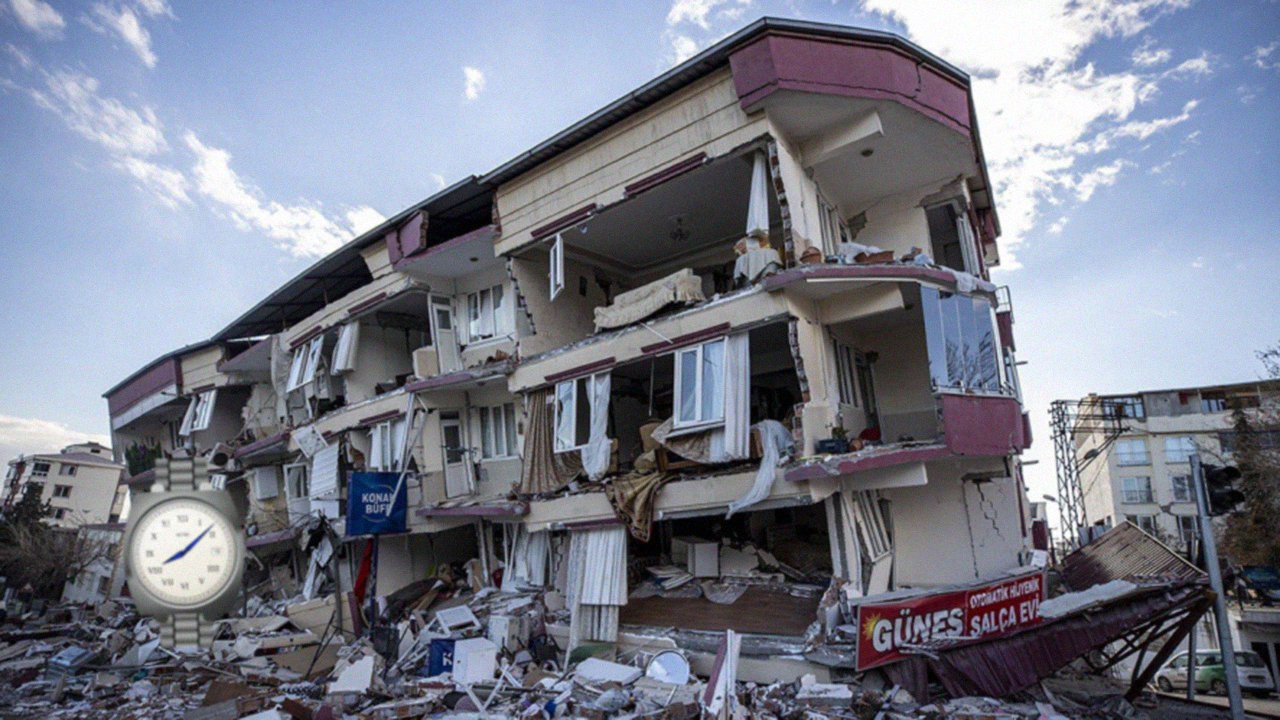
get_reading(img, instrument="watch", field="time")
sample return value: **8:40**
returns **8:08**
